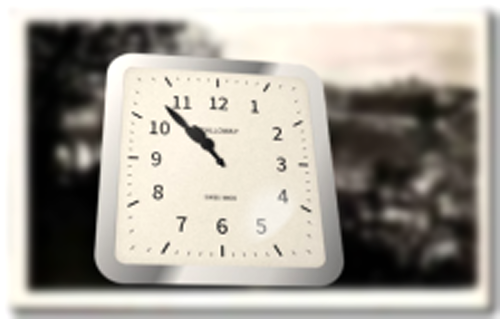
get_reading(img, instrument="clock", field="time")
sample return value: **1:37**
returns **10:53**
